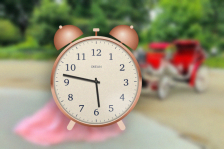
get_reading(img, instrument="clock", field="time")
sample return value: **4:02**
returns **5:47**
